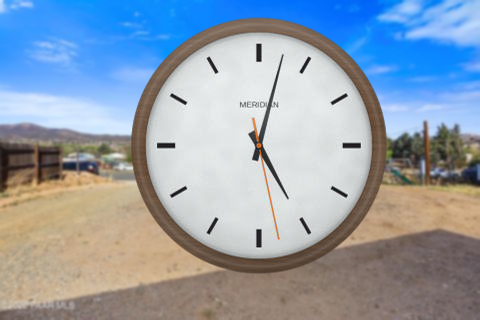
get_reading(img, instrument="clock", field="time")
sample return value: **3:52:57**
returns **5:02:28**
